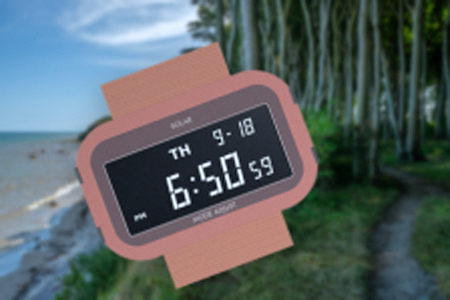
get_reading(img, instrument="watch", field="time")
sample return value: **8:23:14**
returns **6:50:59**
